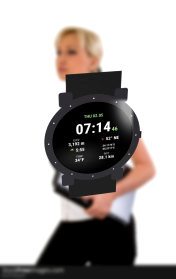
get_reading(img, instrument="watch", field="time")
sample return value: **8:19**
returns **7:14**
